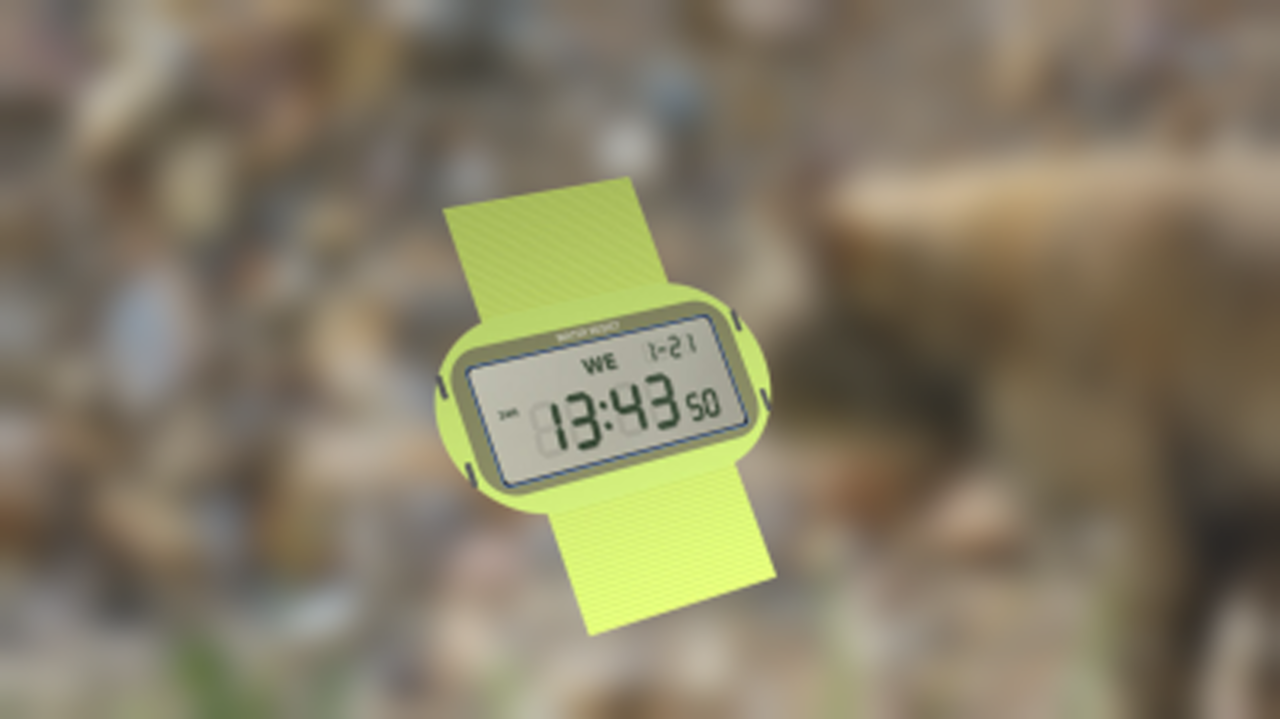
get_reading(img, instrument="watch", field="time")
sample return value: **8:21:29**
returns **13:43:50**
